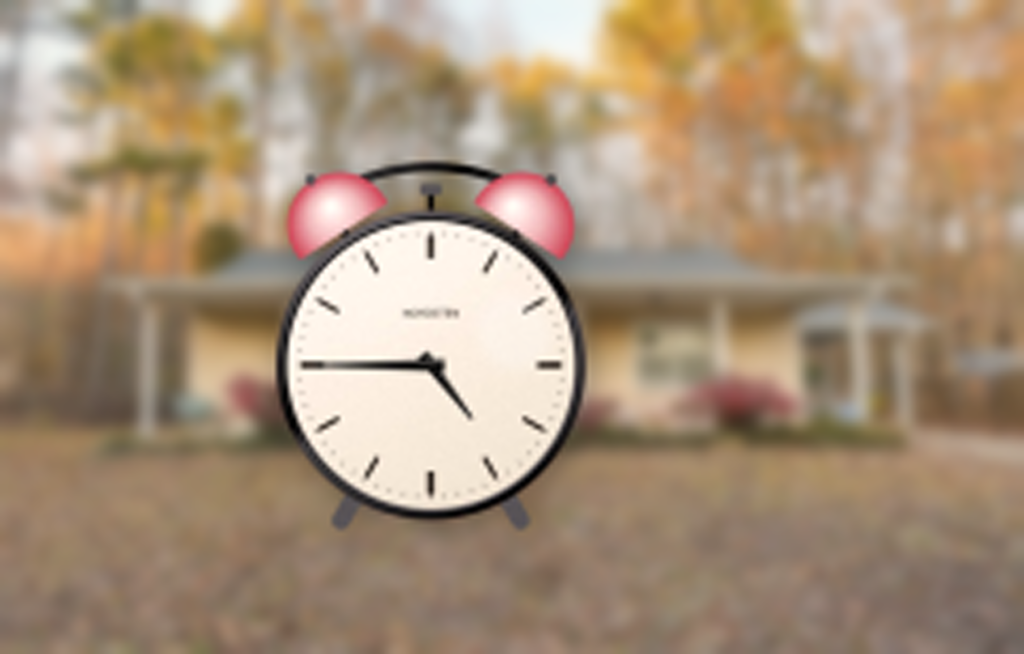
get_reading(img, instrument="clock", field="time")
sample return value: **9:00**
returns **4:45**
